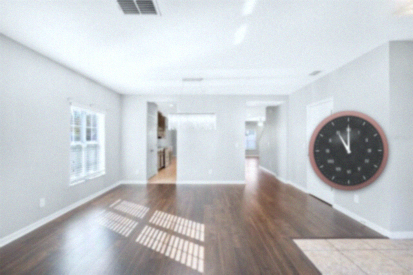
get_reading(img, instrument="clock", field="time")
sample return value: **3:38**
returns **11:00**
